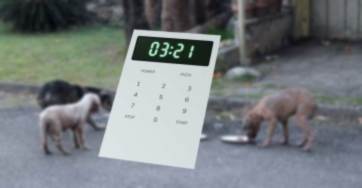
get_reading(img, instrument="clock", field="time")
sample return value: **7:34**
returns **3:21**
